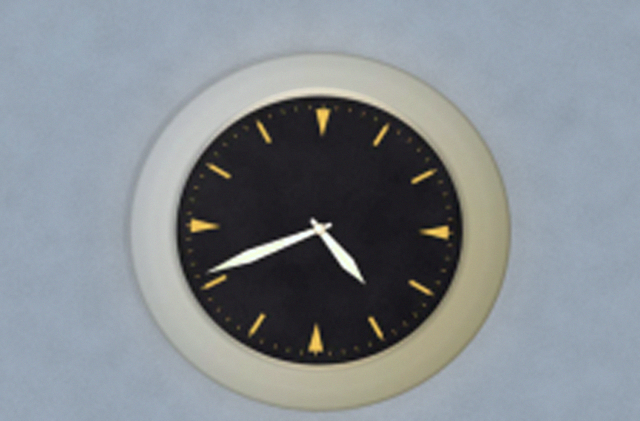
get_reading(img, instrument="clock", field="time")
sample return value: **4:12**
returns **4:41**
